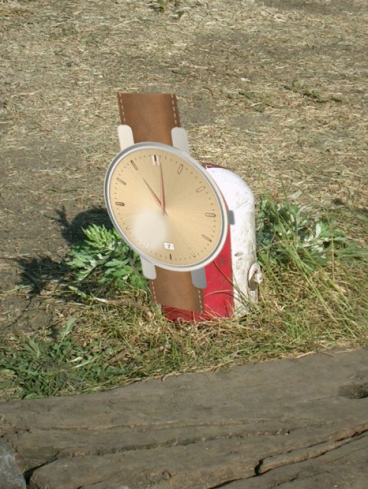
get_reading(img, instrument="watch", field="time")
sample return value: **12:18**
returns **11:01**
